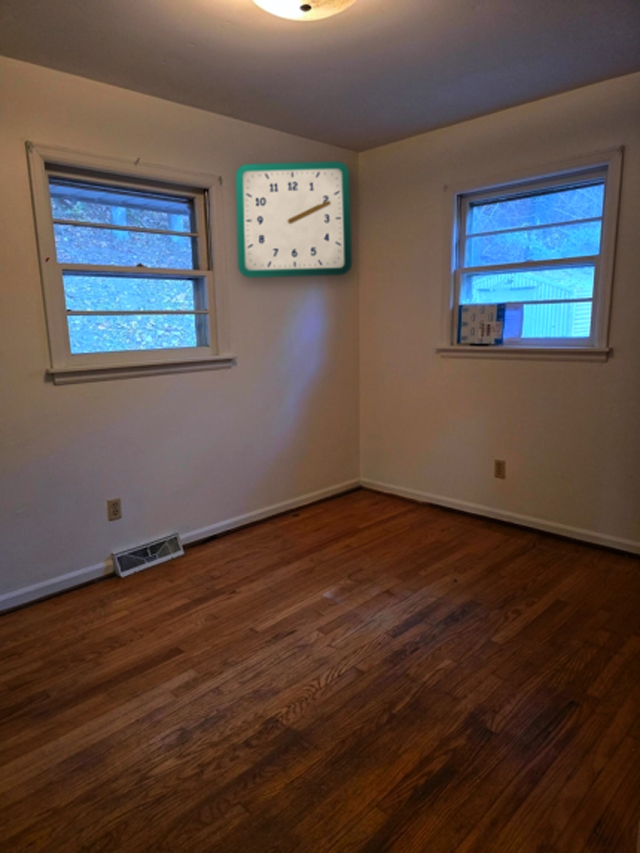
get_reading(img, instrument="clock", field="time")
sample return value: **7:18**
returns **2:11**
